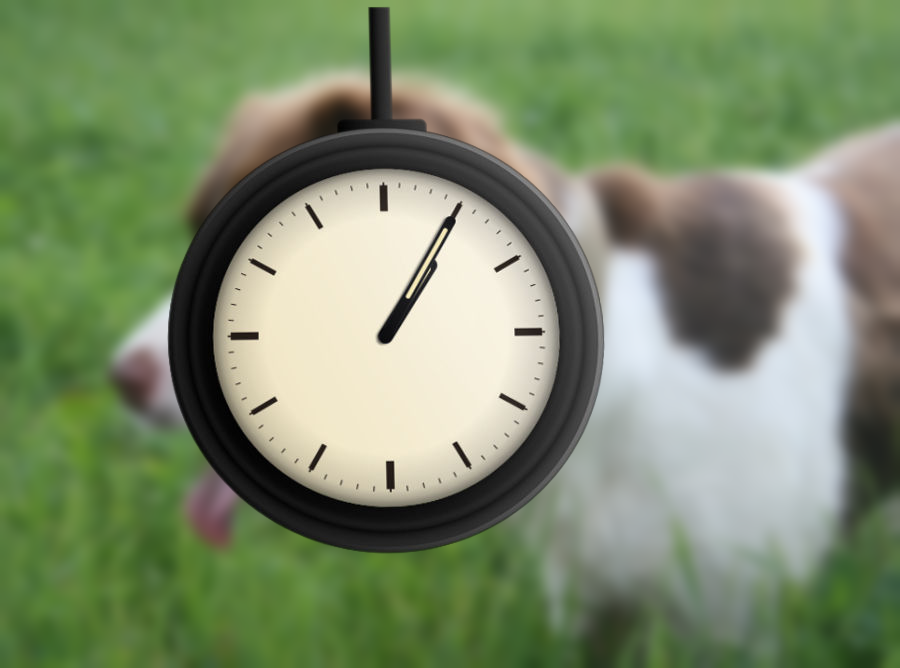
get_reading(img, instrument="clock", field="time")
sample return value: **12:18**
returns **1:05**
